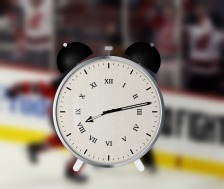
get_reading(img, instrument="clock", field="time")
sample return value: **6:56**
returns **8:13**
